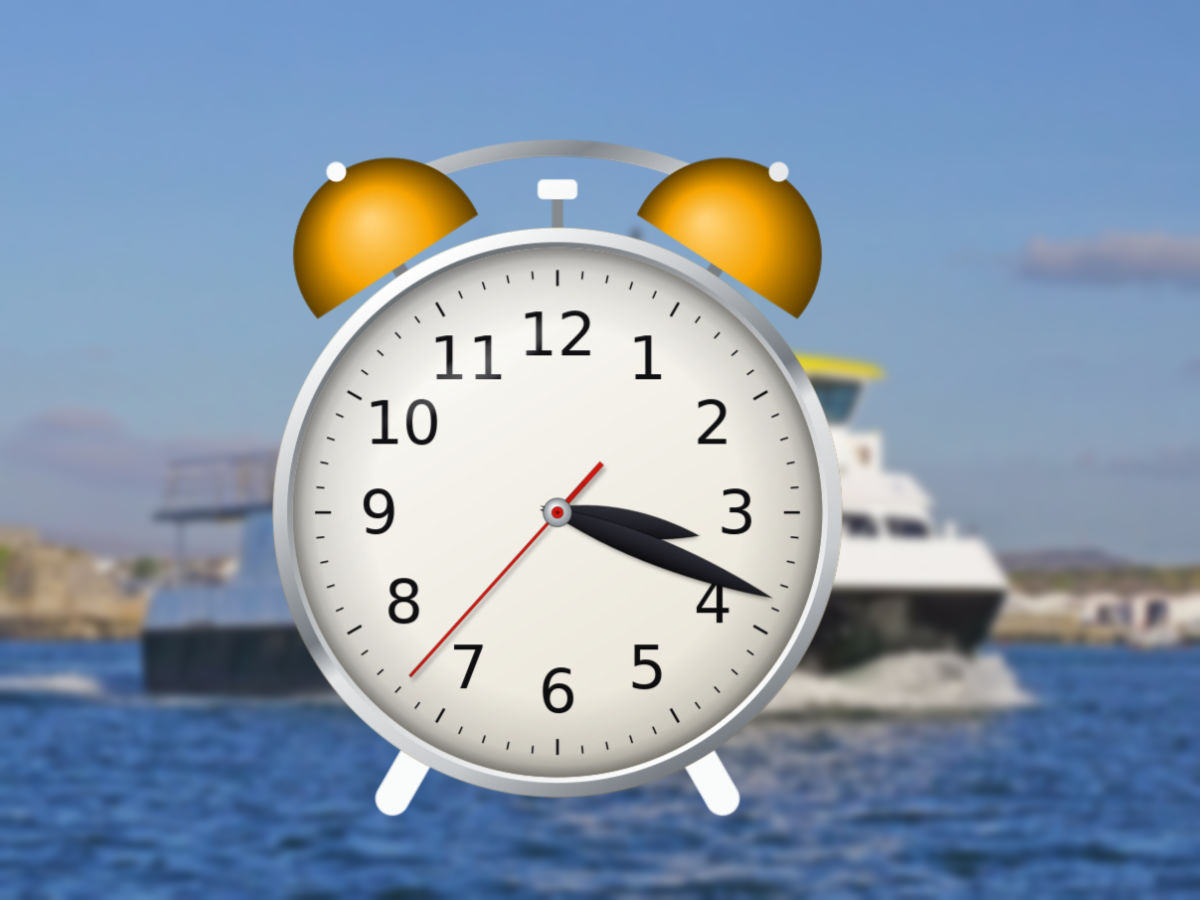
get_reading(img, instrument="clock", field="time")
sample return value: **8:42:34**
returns **3:18:37**
